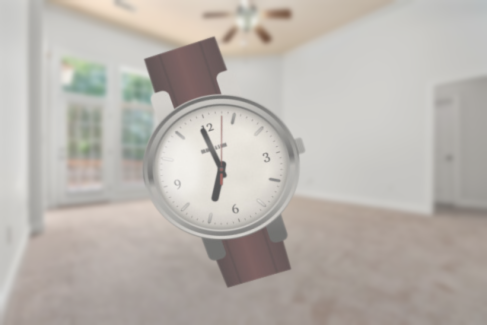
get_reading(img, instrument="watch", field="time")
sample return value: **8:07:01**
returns **6:59:03**
